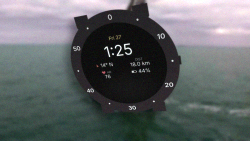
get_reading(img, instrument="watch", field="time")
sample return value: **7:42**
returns **1:25**
